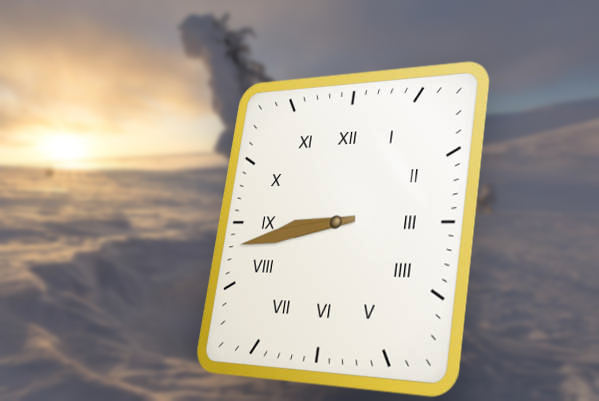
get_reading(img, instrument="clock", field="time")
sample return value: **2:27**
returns **8:43**
